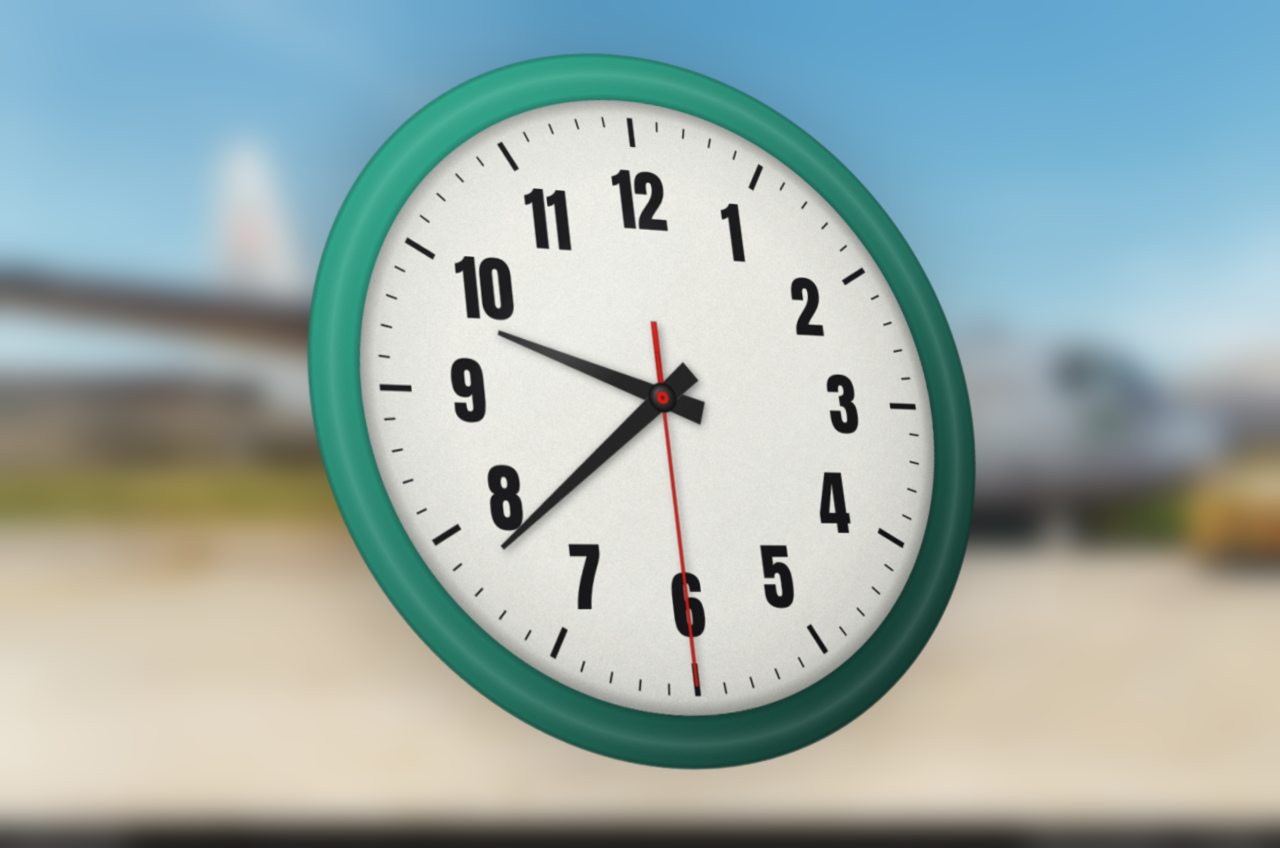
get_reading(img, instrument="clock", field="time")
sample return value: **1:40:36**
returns **9:38:30**
